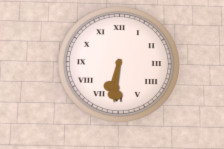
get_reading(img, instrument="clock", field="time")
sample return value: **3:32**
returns **6:31**
